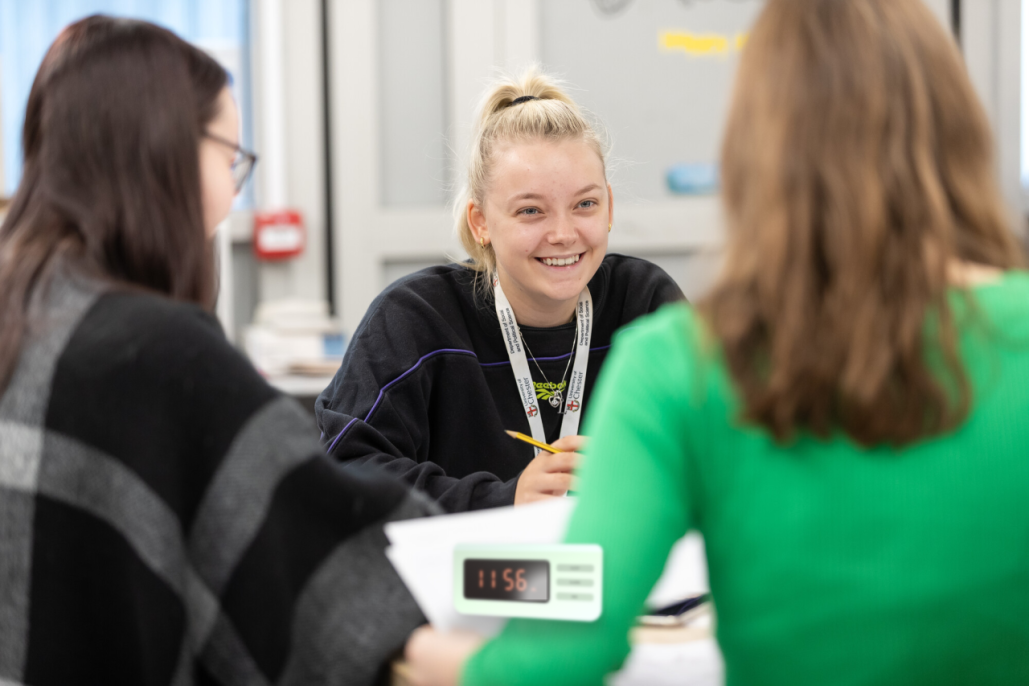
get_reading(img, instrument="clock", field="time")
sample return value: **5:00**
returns **11:56**
